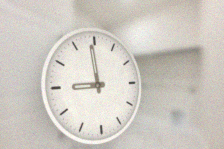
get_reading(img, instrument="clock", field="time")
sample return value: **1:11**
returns **8:59**
